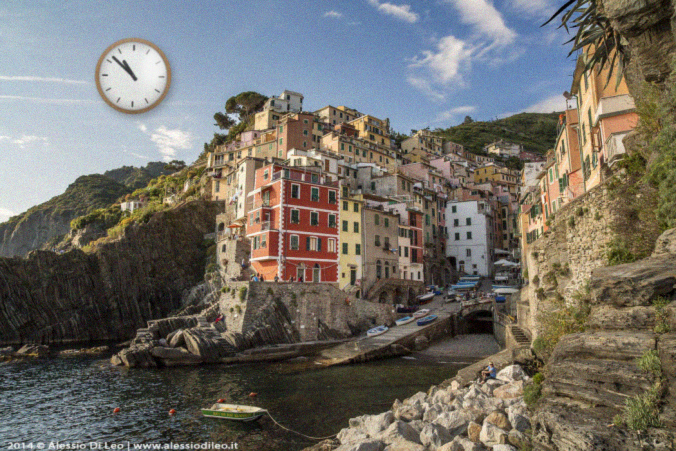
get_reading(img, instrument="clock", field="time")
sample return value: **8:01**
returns **10:52**
